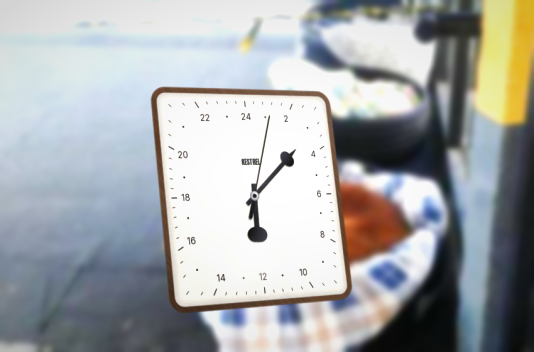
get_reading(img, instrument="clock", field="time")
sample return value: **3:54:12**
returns **12:08:03**
